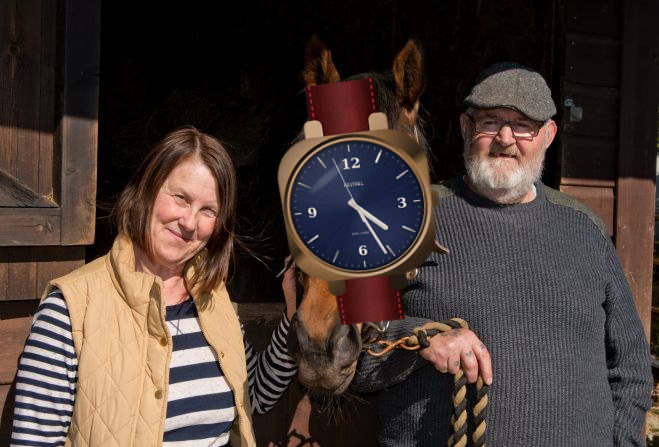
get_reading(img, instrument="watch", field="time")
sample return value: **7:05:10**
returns **4:25:57**
